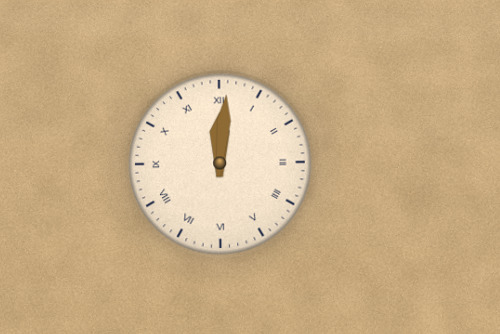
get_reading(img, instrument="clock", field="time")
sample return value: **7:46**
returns **12:01**
